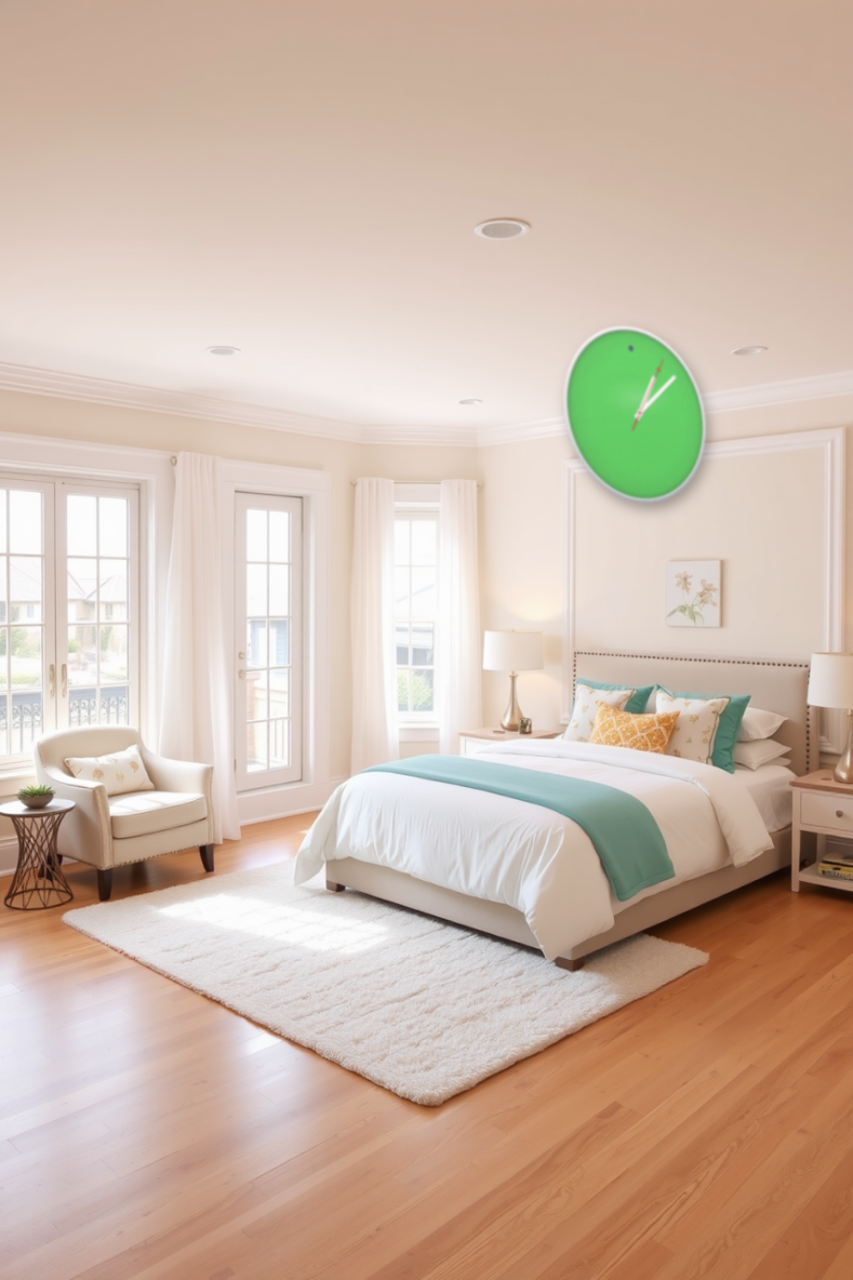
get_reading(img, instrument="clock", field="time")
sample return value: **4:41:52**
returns **1:09:06**
